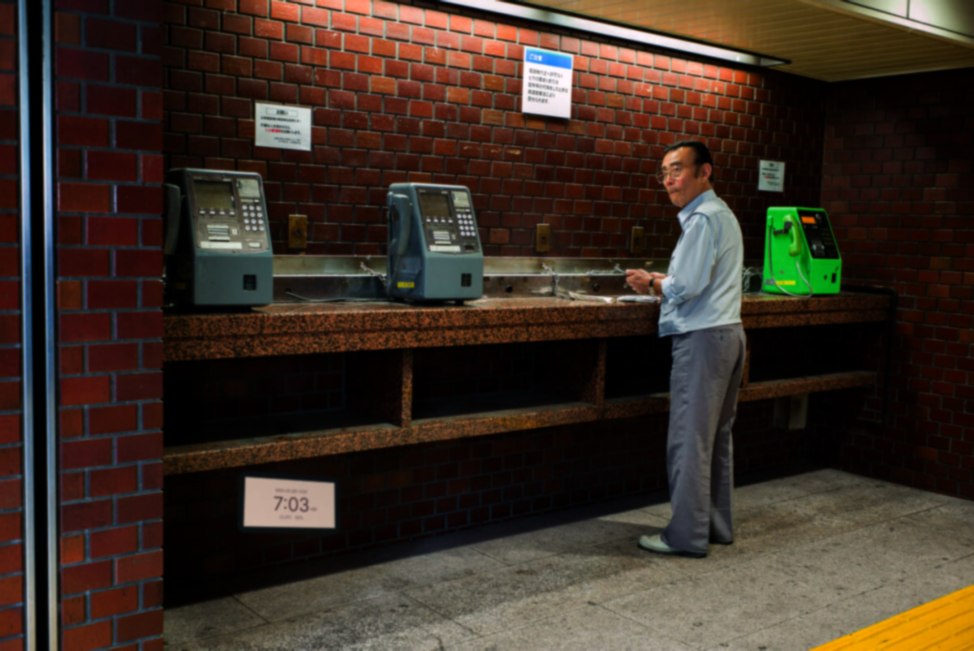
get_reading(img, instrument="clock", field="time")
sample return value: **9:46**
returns **7:03**
